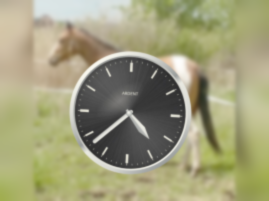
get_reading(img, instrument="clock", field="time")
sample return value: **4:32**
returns **4:38**
